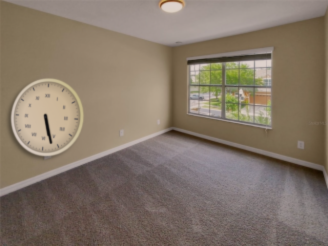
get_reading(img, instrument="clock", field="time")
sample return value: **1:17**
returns **5:27**
